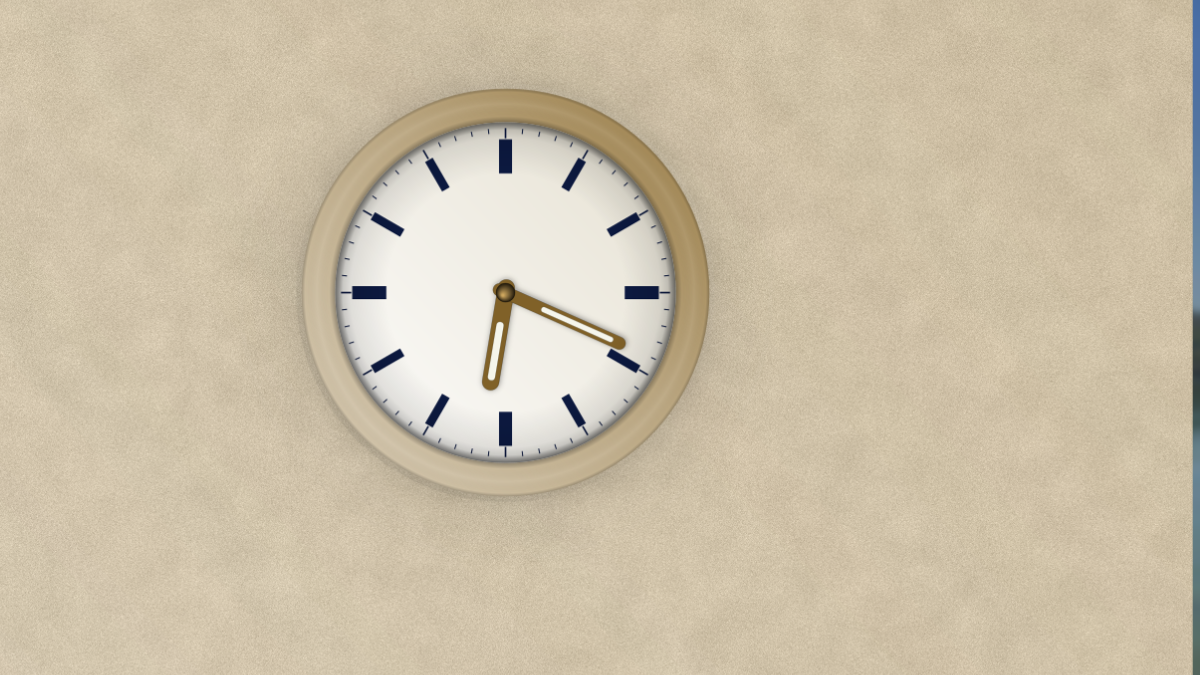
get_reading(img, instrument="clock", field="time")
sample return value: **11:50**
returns **6:19**
